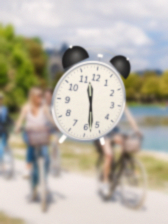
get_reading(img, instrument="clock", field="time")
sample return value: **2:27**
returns **11:28**
